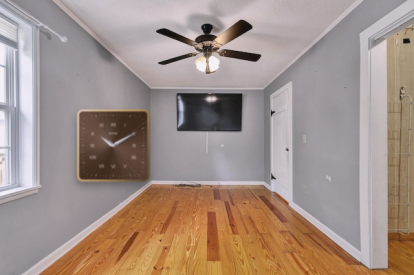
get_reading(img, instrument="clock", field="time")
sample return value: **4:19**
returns **10:10**
